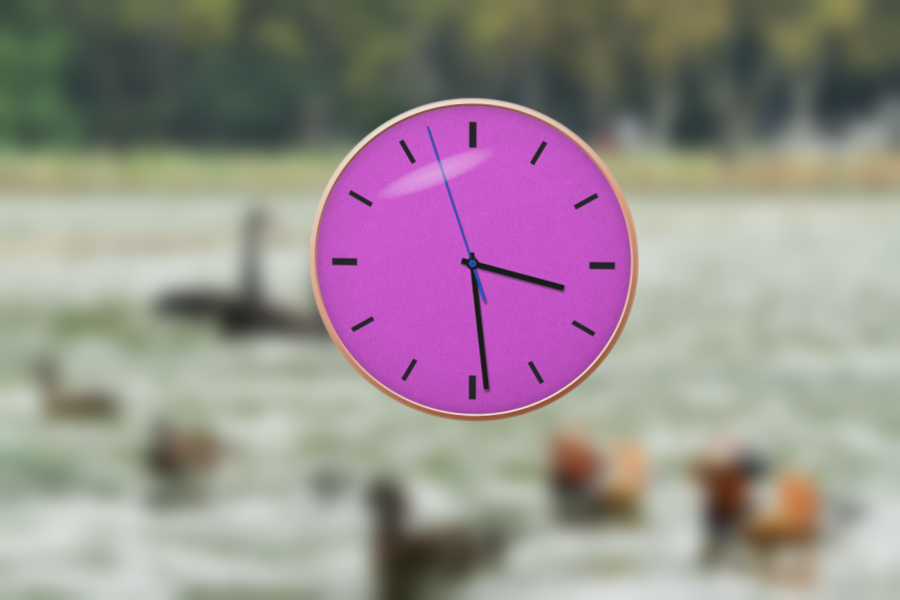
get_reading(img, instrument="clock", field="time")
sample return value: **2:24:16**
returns **3:28:57**
